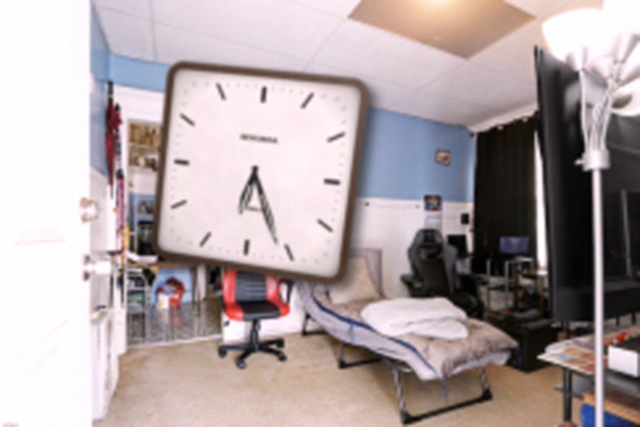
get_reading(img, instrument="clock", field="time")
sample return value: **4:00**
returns **6:26**
